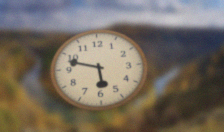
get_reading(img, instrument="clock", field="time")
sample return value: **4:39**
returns **5:48**
